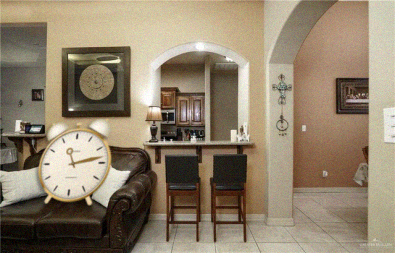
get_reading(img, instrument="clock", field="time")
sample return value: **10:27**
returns **11:13**
